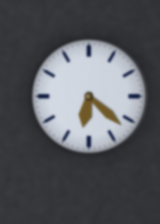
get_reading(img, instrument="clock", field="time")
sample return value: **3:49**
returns **6:22**
